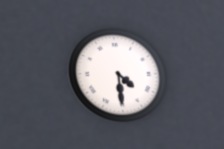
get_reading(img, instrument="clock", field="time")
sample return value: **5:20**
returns **4:30**
